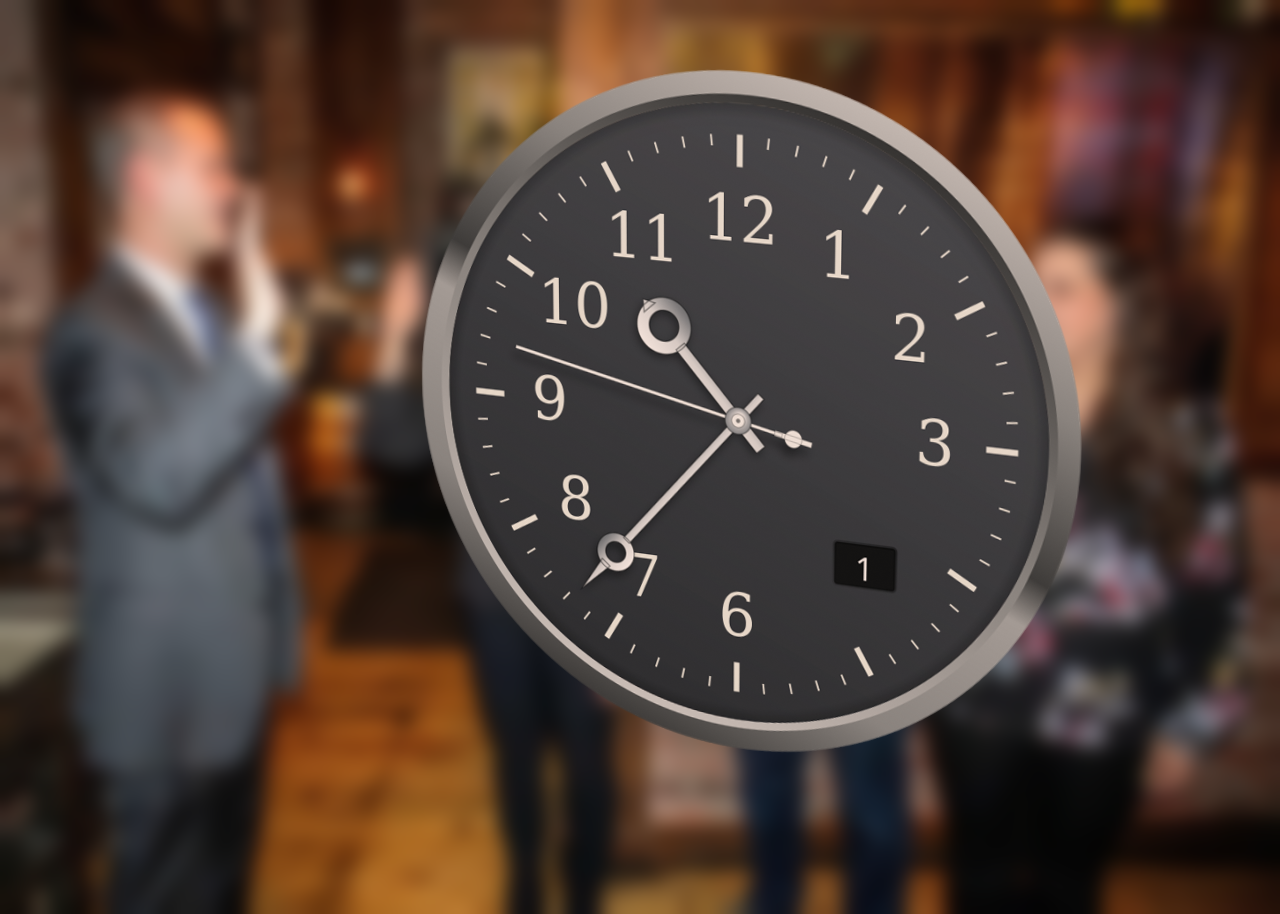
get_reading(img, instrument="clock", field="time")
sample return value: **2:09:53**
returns **10:36:47**
